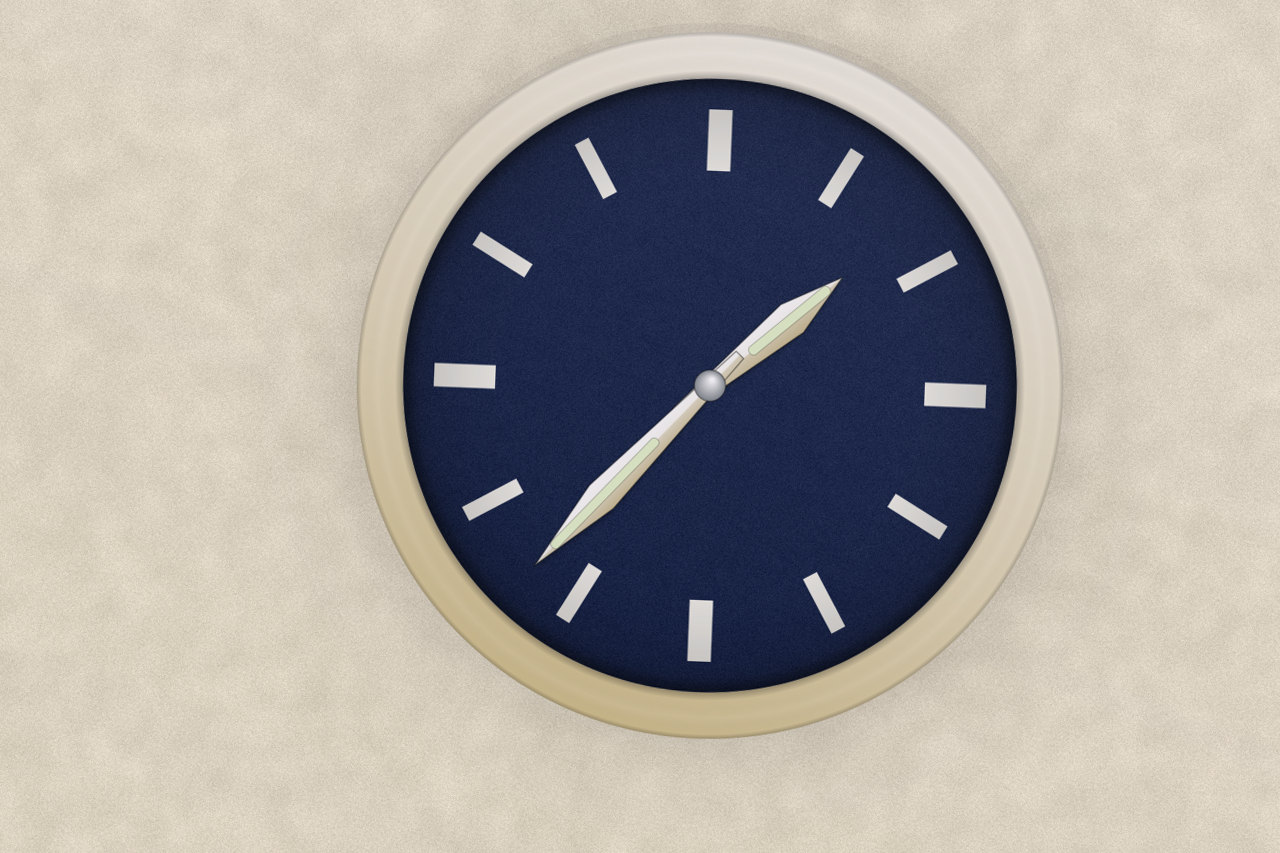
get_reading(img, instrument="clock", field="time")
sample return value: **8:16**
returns **1:37**
